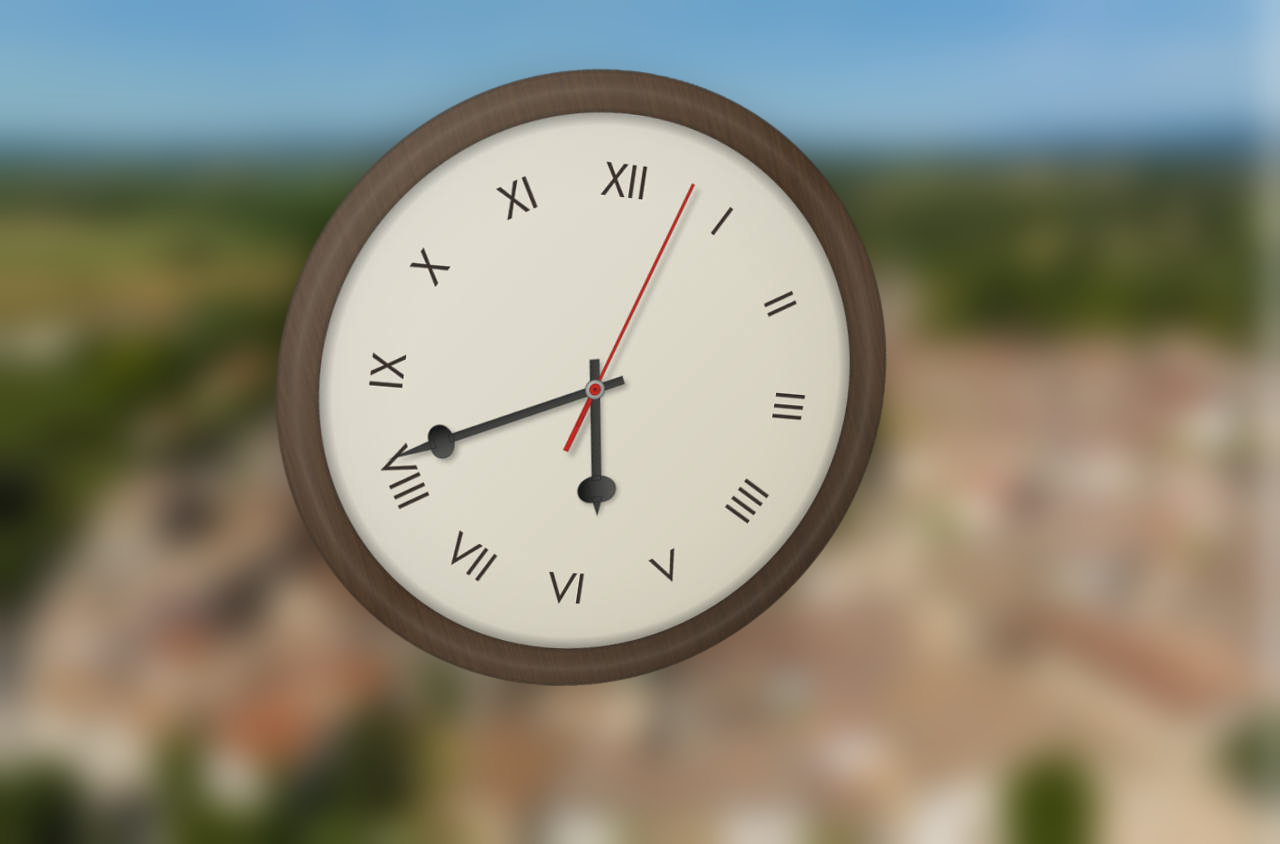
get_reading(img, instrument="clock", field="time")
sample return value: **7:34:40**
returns **5:41:03**
